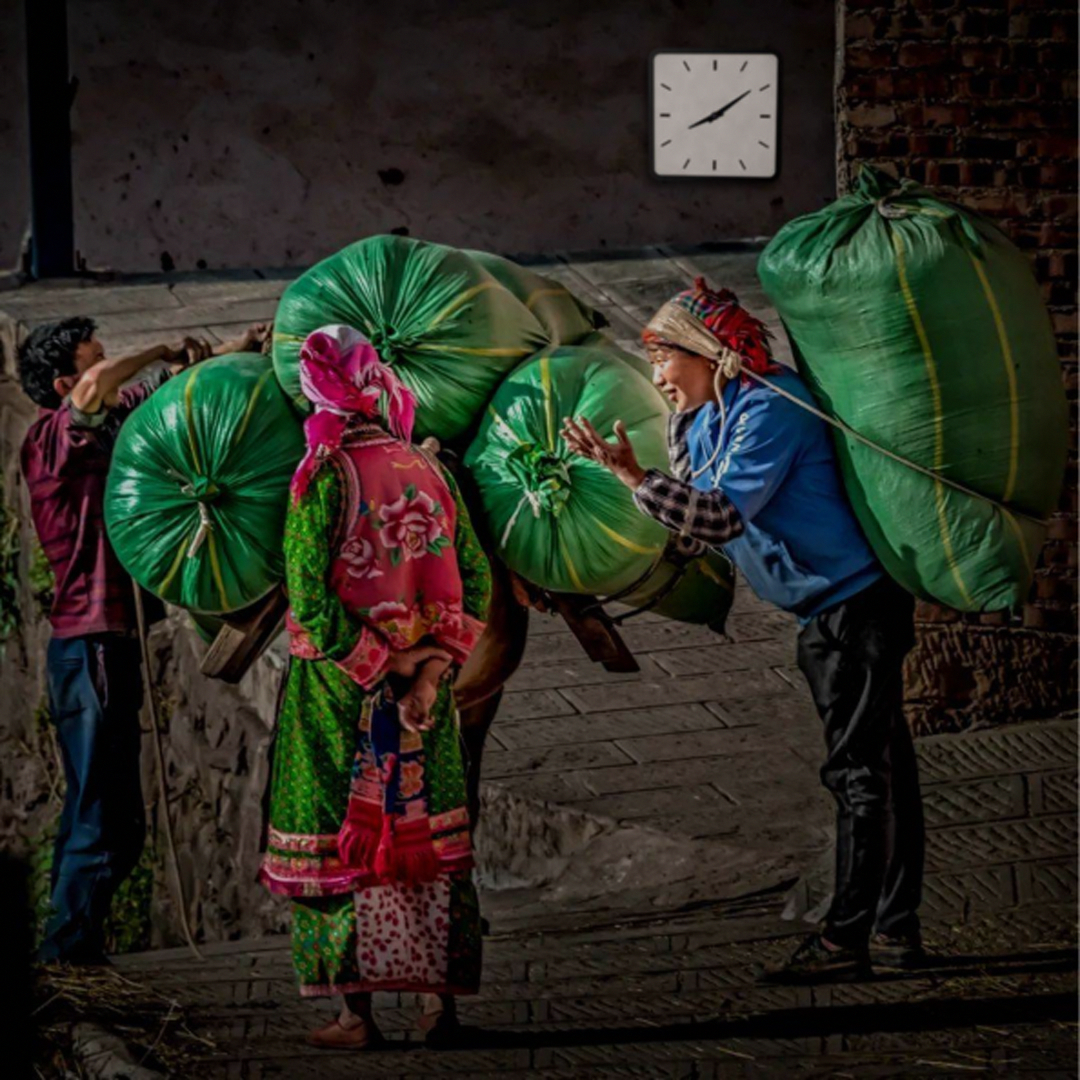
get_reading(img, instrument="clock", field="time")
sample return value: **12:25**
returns **8:09**
